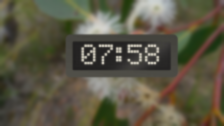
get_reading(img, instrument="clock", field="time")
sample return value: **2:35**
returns **7:58**
